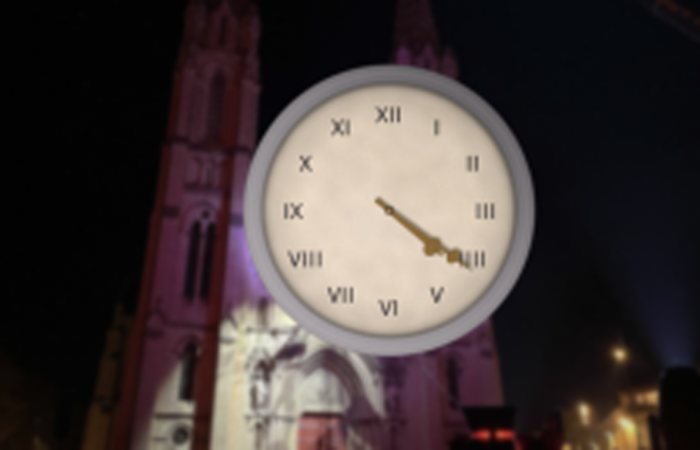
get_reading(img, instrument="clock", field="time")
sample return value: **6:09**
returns **4:21**
